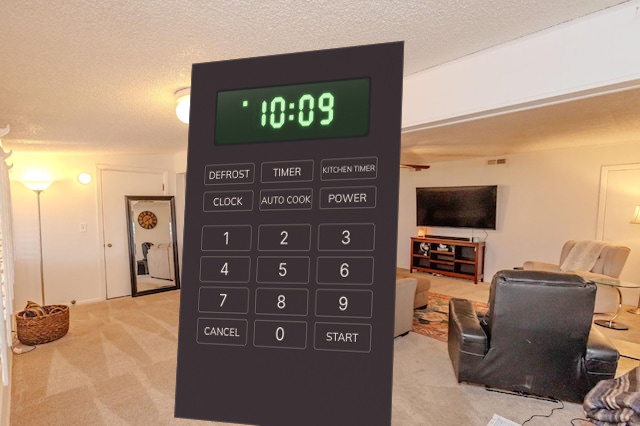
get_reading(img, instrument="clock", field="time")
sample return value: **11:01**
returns **10:09**
